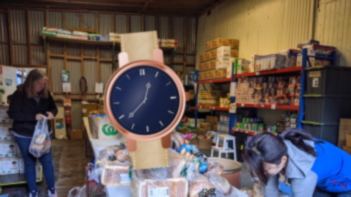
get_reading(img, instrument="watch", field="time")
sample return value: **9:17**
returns **12:38**
